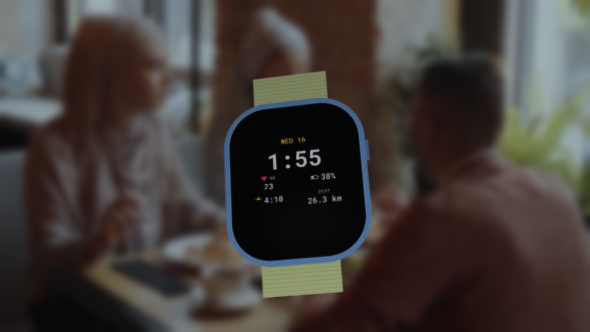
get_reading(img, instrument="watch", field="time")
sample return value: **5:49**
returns **1:55**
